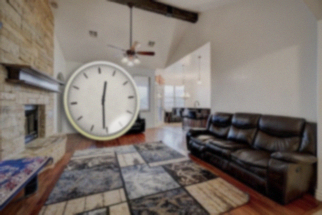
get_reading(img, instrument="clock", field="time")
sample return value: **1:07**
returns **12:31**
